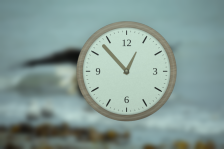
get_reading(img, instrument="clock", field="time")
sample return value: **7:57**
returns **12:53**
